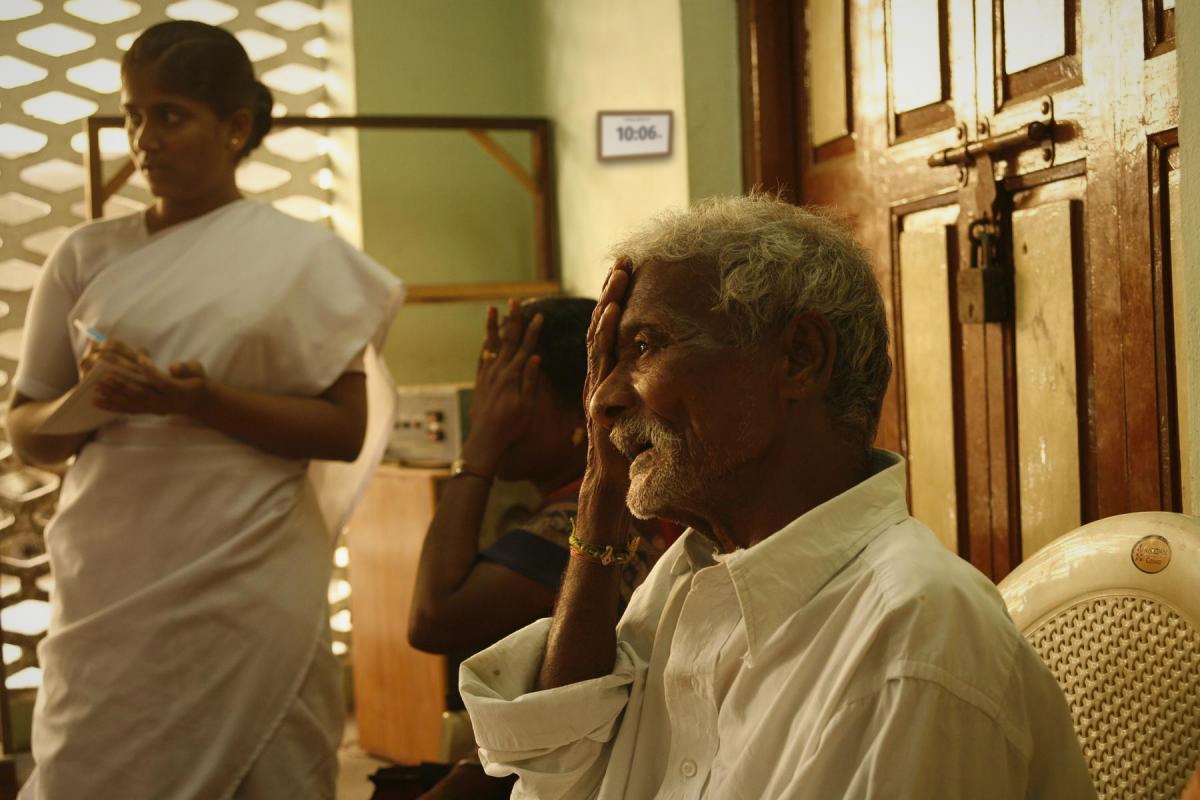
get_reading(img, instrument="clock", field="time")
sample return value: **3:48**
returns **10:06**
